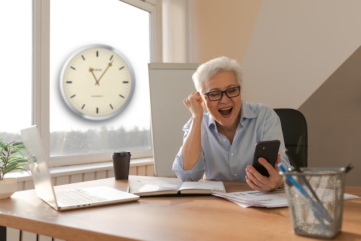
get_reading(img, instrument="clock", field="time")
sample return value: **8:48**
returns **11:06**
